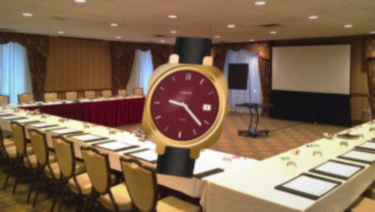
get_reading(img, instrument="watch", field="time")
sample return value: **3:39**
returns **9:22**
